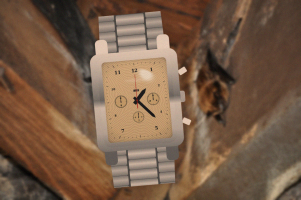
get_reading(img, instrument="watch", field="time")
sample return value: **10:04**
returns **1:23**
